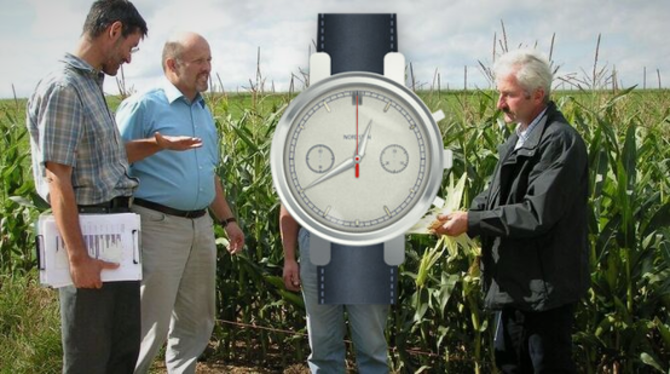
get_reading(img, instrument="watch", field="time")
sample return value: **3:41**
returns **12:40**
